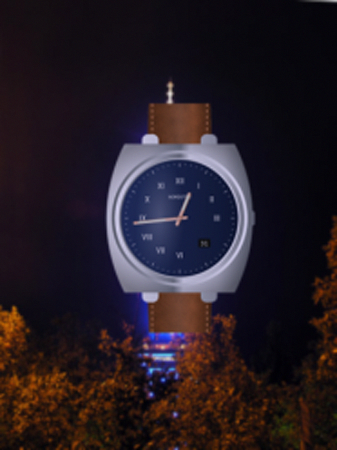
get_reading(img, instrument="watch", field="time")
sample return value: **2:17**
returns **12:44**
